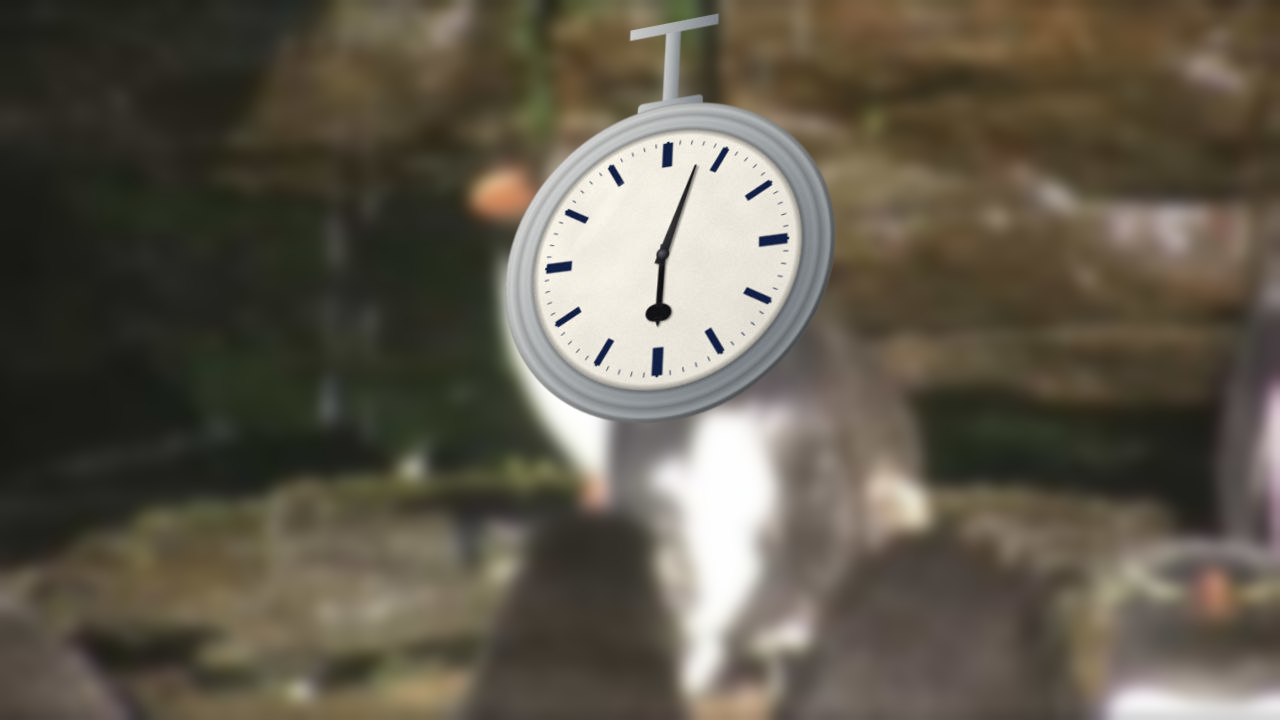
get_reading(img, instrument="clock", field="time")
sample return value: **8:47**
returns **6:03**
